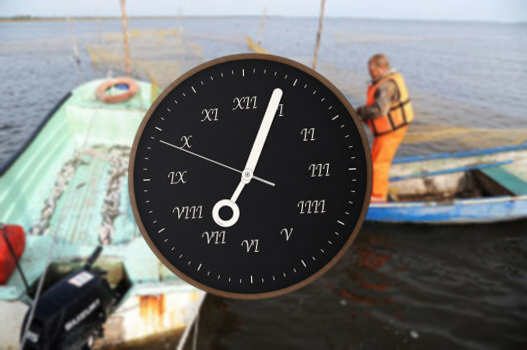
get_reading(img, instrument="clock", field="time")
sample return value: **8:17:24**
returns **7:03:49**
